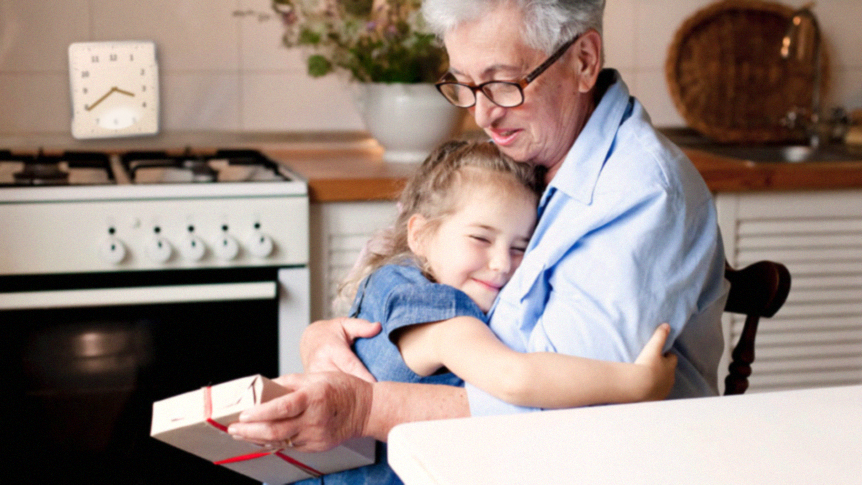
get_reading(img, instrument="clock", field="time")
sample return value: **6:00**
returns **3:39**
